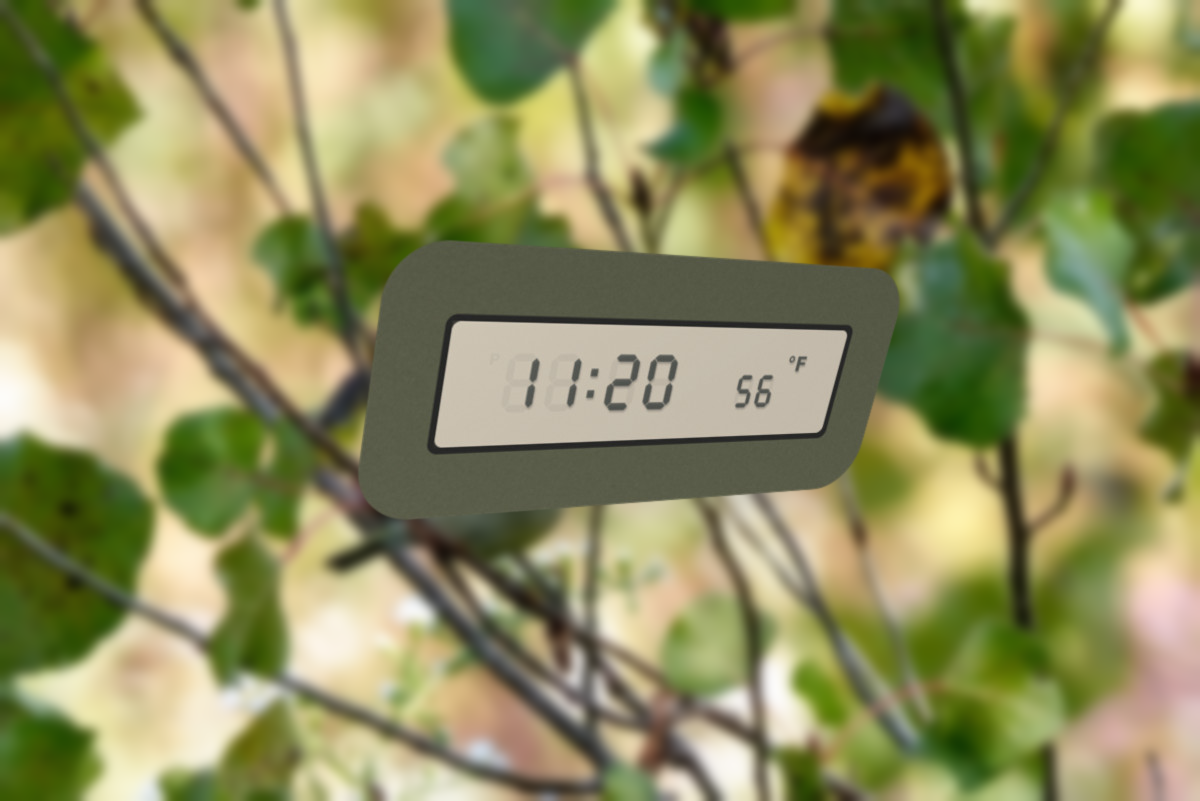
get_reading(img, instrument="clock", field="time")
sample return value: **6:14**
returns **11:20**
